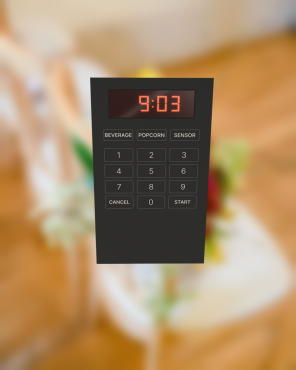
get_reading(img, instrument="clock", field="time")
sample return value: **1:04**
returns **9:03**
